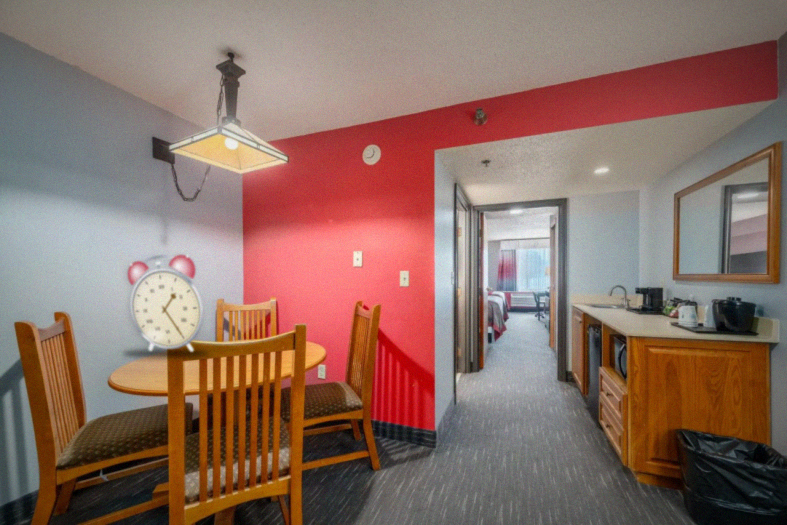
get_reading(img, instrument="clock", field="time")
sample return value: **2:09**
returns **1:25**
